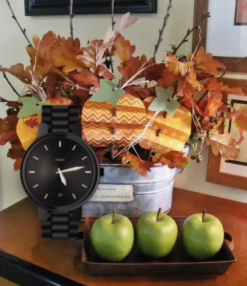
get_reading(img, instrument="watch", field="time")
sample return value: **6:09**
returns **5:13**
